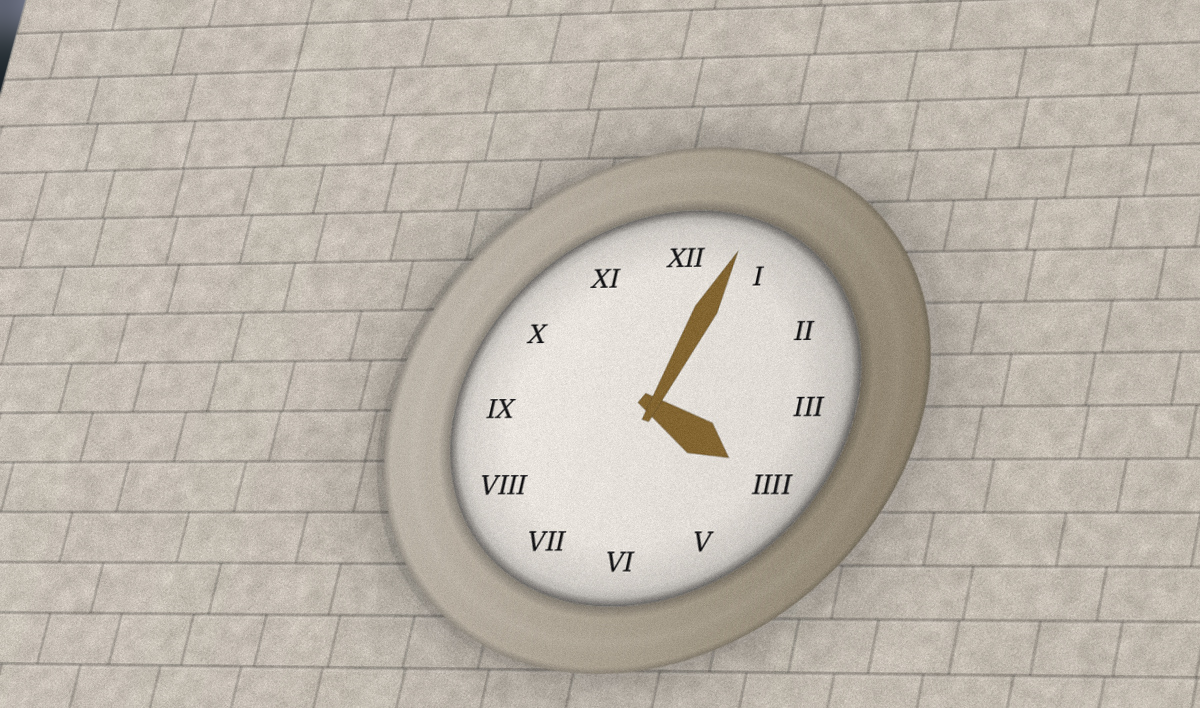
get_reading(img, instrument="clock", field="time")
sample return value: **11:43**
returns **4:03**
